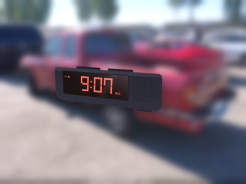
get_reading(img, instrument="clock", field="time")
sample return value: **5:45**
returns **9:07**
